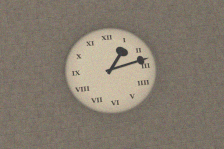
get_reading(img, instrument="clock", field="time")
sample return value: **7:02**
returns **1:13**
